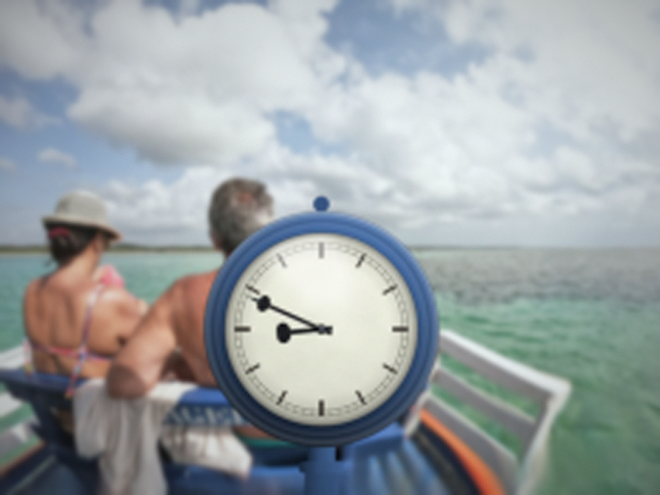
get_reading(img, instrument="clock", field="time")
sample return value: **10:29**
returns **8:49**
